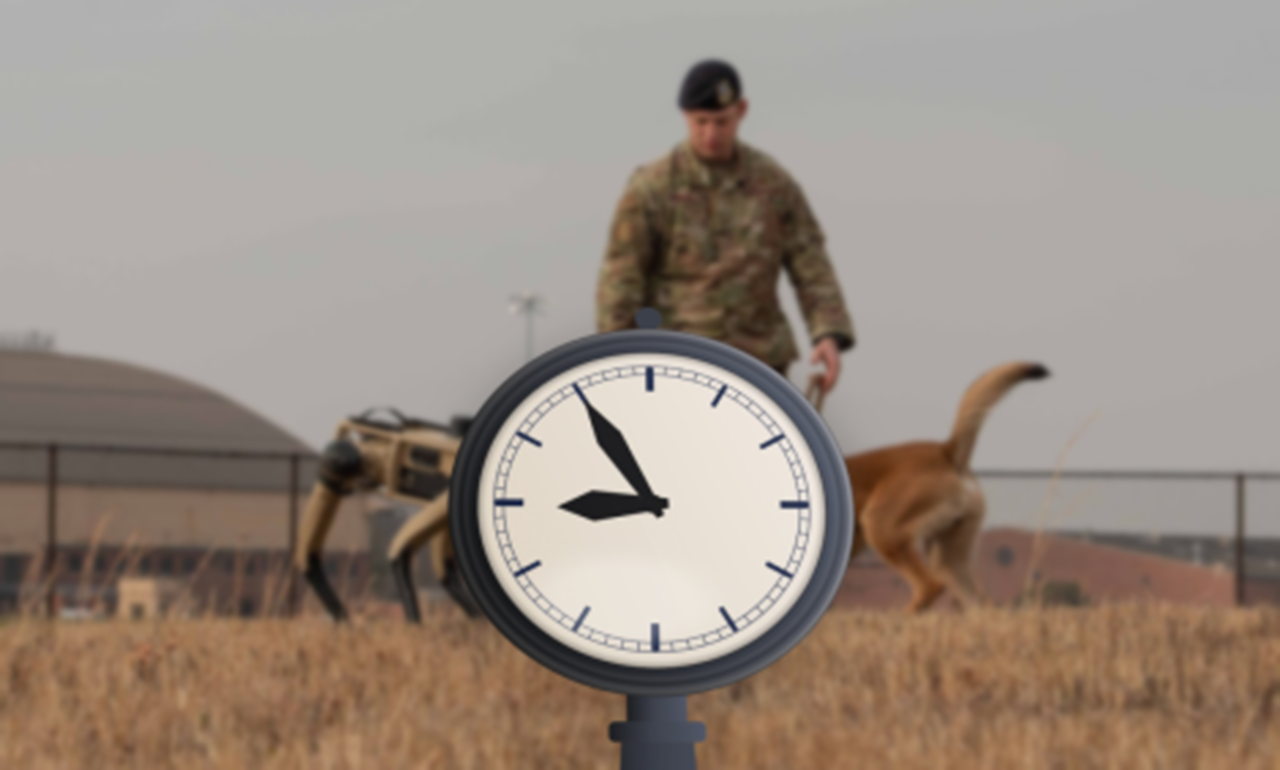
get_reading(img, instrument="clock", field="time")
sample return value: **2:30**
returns **8:55**
